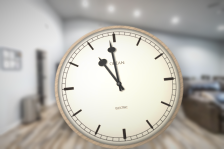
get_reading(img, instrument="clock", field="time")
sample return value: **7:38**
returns **10:59**
